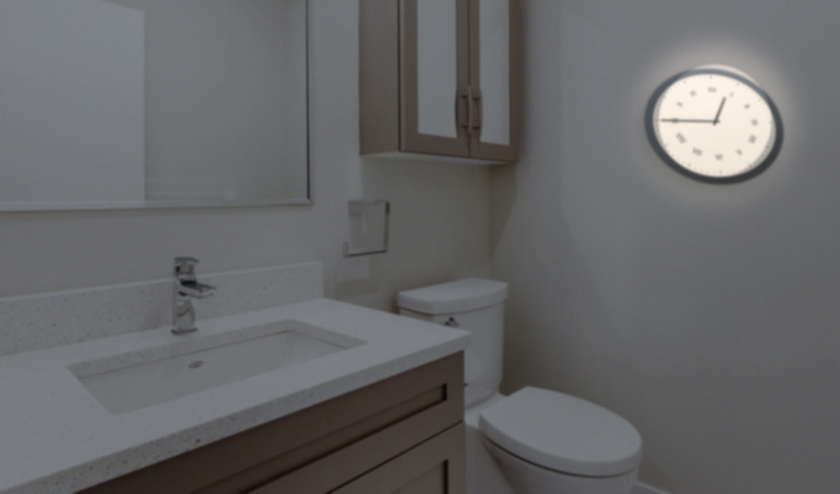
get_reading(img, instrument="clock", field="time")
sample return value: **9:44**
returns **12:45**
